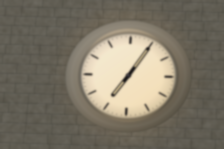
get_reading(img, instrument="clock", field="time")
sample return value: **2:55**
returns **7:05**
